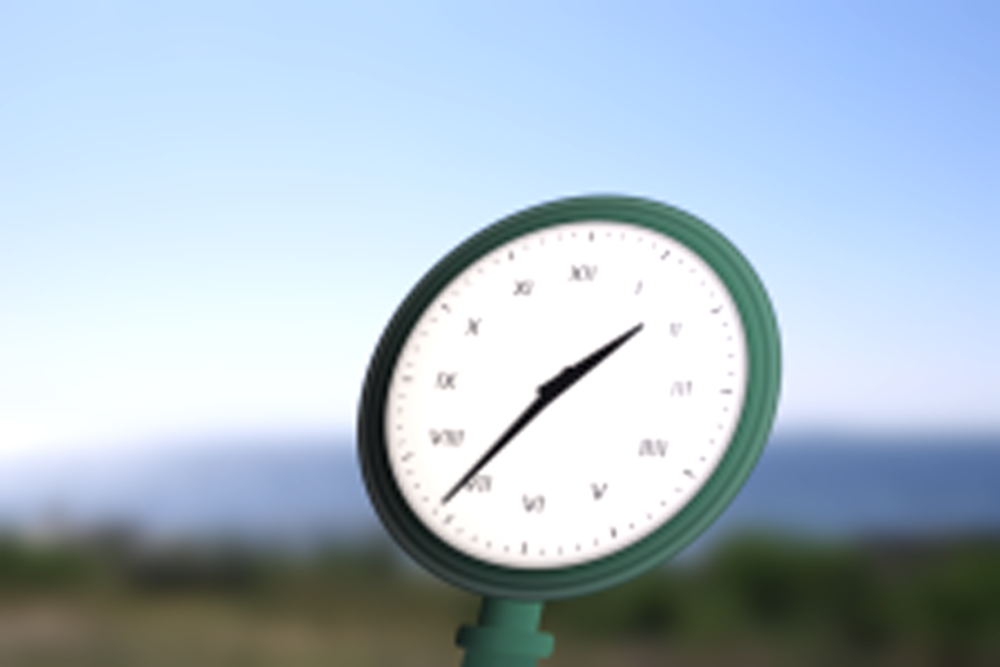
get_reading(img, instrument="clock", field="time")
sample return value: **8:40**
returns **1:36**
